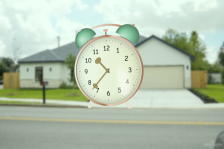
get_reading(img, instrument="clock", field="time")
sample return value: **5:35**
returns **10:37**
